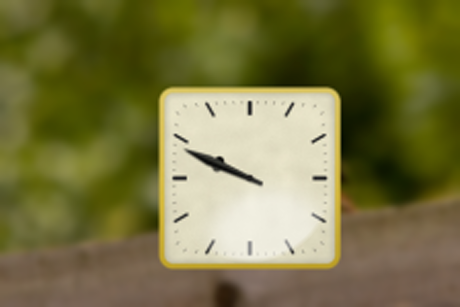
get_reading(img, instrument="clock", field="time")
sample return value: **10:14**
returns **9:49**
